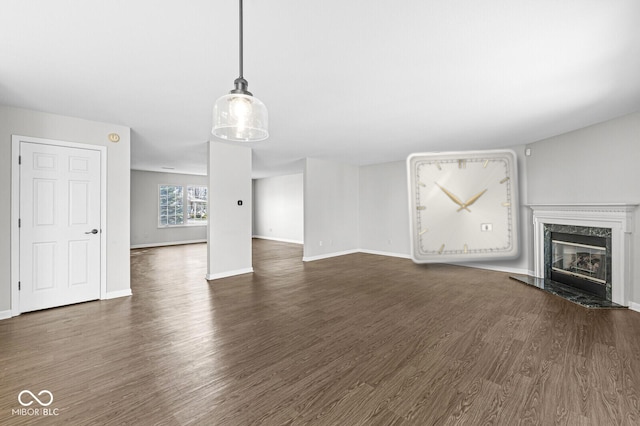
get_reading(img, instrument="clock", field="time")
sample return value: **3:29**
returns **1:52**
